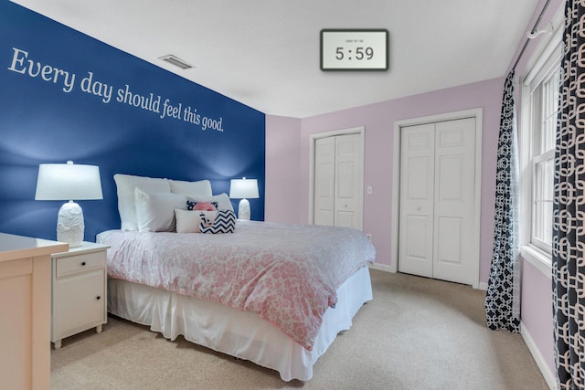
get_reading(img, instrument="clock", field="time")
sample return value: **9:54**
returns **5:59**
